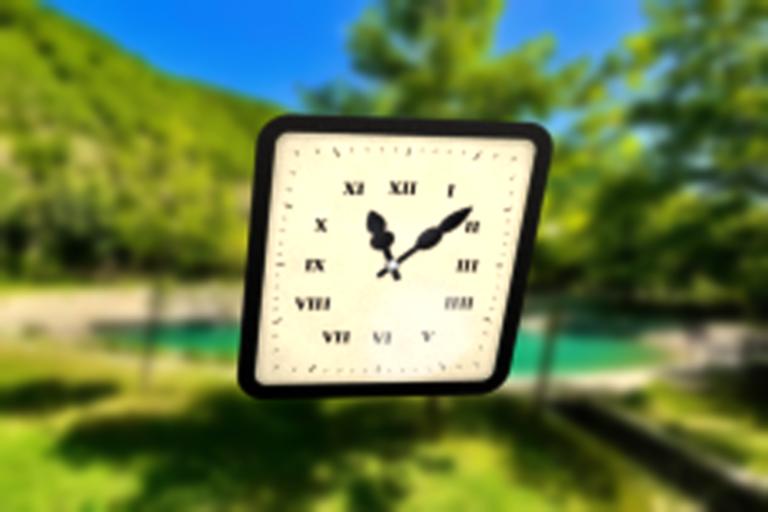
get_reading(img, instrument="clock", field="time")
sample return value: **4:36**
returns **11:08**
